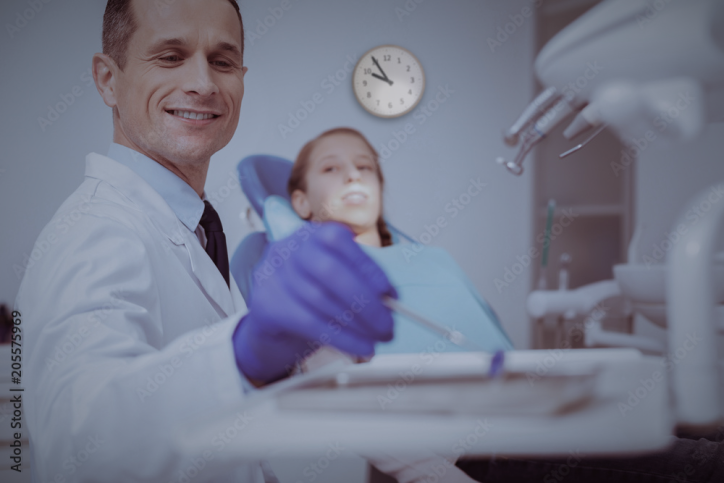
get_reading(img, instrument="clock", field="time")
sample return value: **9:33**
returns **9:55**
